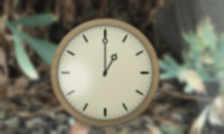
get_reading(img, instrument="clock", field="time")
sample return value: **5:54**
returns **1:00**
